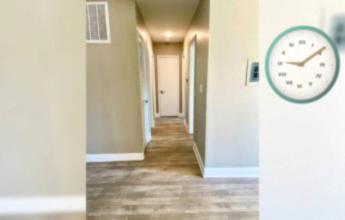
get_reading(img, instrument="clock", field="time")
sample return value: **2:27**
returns **9:09**
